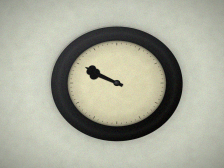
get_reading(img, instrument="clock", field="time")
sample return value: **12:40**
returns **9:50**
